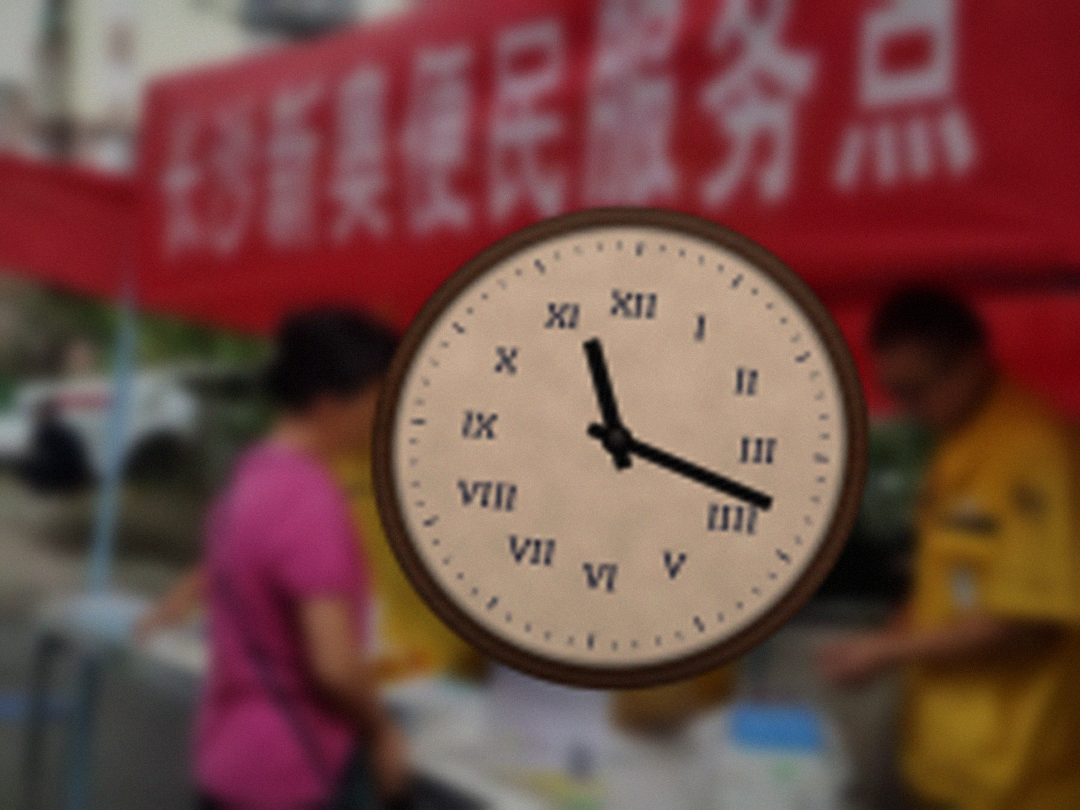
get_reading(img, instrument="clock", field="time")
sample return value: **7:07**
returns **11:18**
